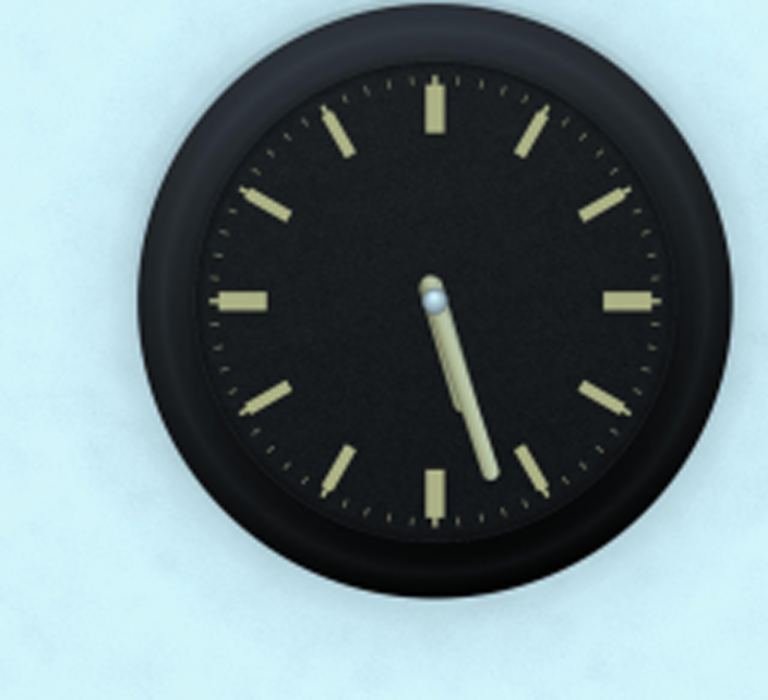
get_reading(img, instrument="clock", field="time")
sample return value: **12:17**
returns **5:27**
